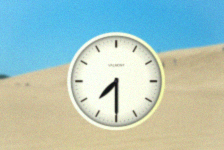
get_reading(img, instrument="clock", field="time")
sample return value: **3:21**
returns **7:30**
